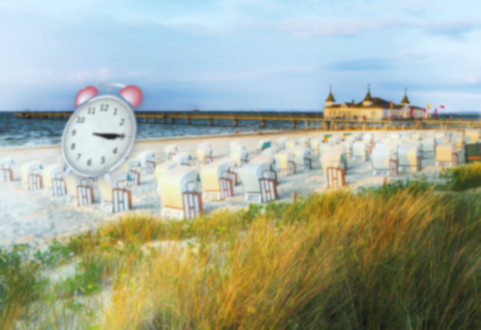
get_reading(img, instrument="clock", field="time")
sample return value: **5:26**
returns **3:15**
